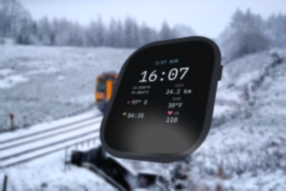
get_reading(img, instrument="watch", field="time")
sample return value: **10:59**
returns **16:07**
